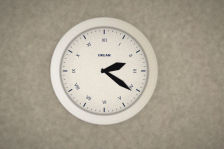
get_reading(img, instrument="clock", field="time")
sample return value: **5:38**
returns **2:21**
